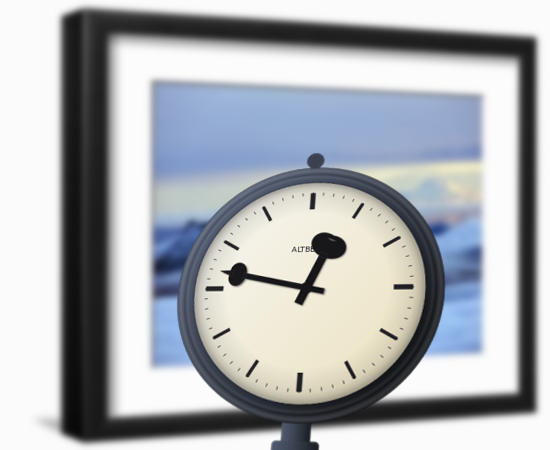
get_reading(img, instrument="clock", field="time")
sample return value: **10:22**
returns **12:47**
